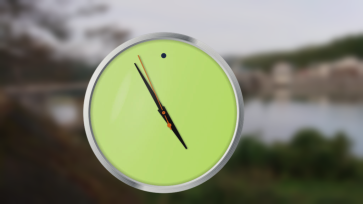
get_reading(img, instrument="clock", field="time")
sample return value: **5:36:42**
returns **4:54:56**
